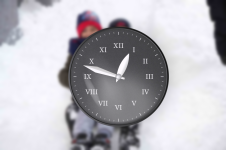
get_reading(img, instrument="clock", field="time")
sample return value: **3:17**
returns **12:48**
